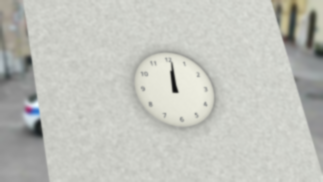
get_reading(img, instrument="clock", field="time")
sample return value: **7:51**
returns **12:01**
